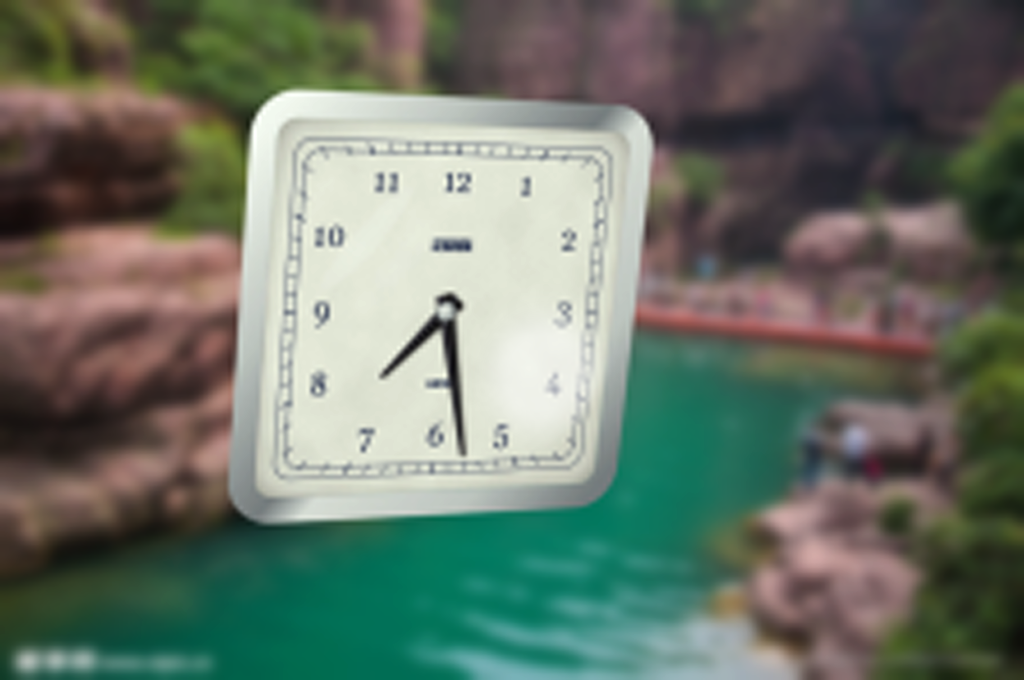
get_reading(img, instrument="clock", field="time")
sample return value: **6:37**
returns **7:28**
